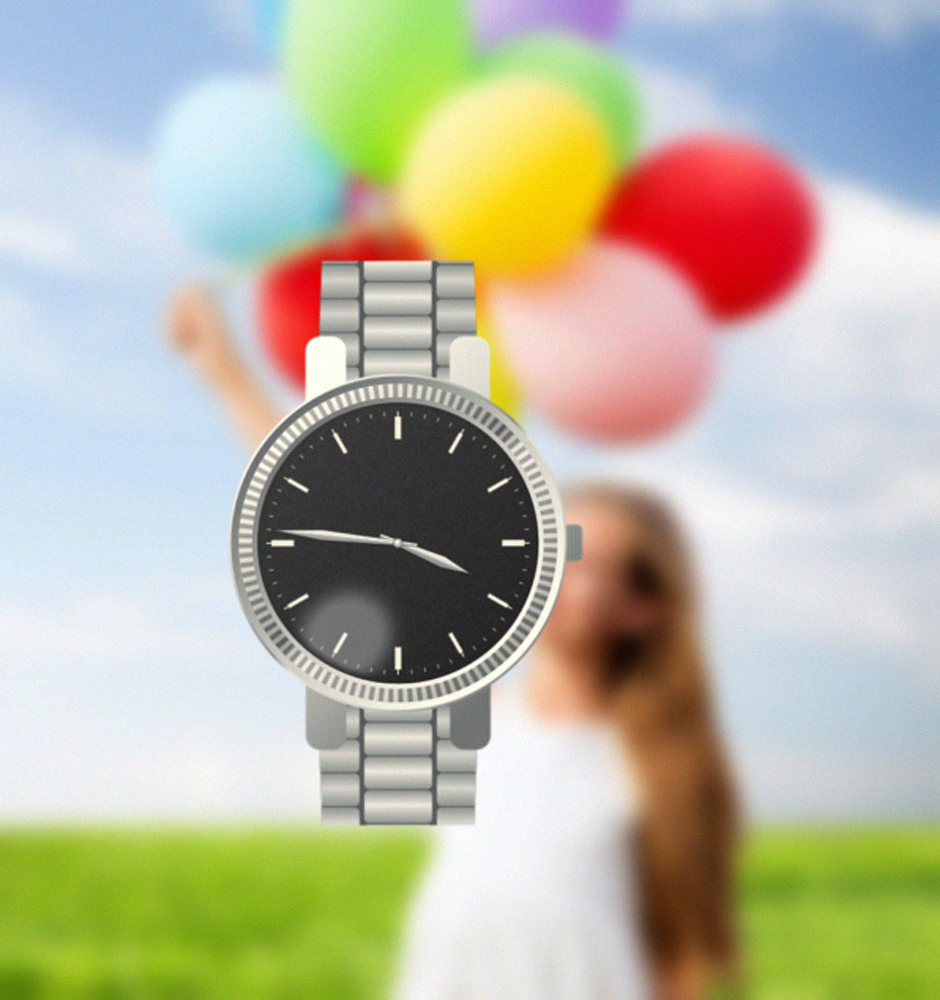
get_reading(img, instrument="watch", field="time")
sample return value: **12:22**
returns **3:46**
